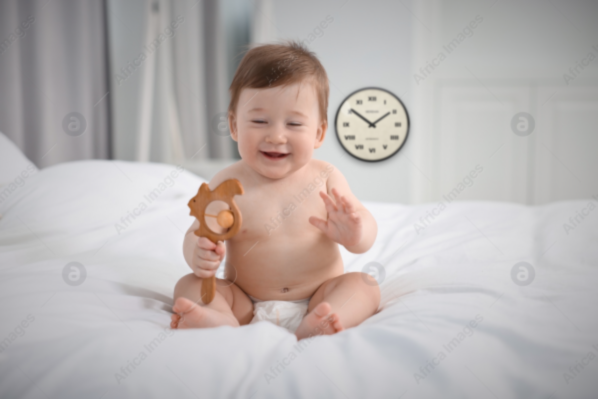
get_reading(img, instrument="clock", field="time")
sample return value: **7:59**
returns **1:51**
